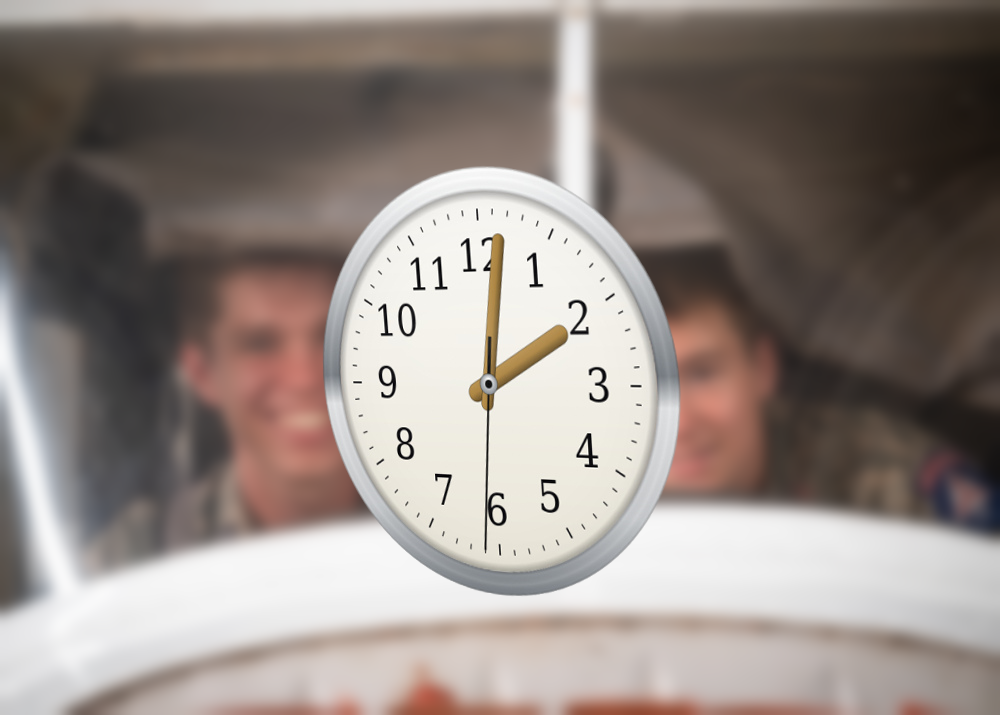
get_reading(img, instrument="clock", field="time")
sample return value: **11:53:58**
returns **2:01:31**
